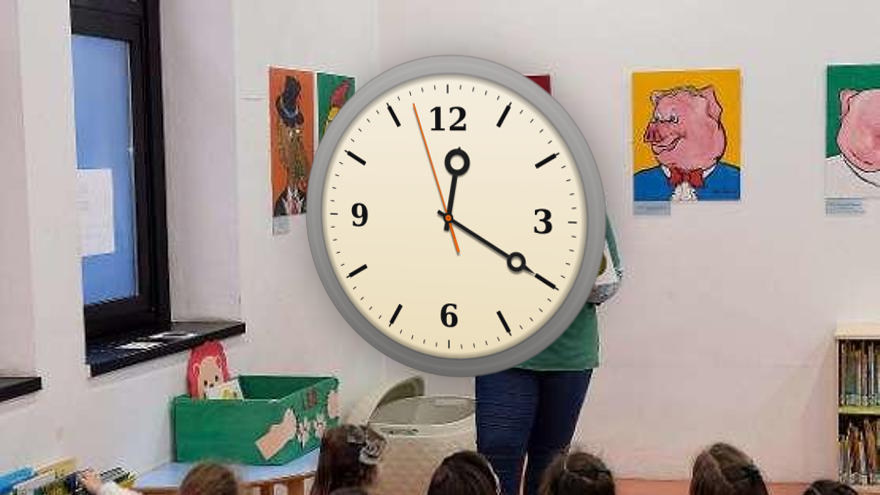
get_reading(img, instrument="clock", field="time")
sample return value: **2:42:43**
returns **12:19:57**
